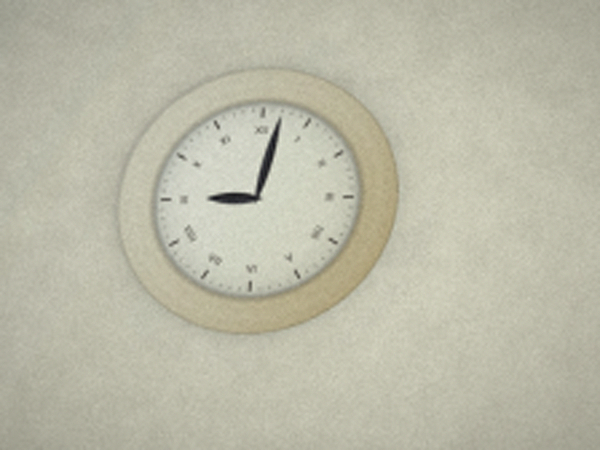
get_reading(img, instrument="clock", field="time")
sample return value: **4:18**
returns **9:02**
